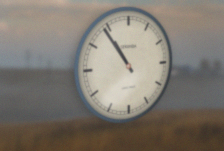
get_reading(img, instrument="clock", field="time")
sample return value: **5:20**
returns **10:54**
